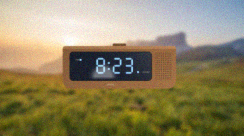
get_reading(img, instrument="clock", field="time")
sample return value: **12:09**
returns **8:23**
